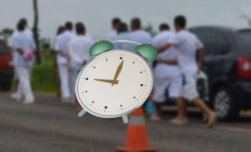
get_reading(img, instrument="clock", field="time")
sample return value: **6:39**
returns **9:01**
